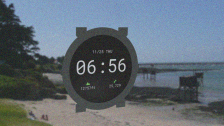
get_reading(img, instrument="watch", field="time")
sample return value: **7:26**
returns **6:56**
